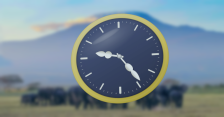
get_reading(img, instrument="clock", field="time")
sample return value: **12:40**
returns **9:24**
